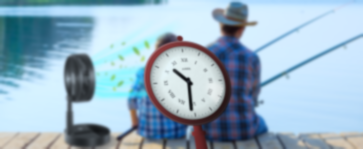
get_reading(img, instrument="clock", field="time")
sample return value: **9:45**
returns **10:31**
